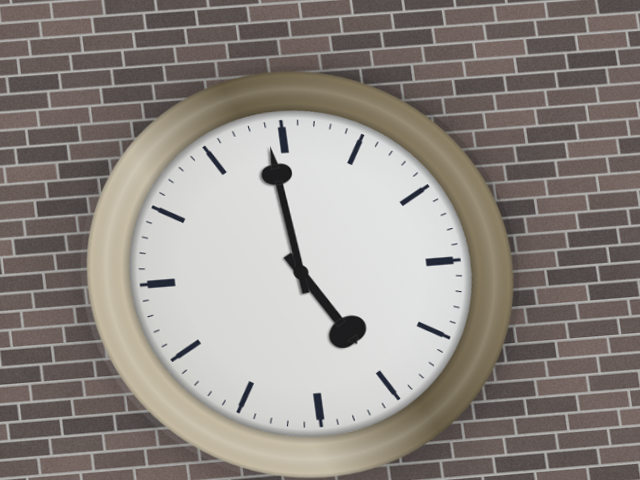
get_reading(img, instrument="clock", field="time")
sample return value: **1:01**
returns **4:59**
